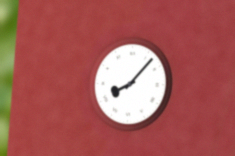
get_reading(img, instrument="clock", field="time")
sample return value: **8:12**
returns **8:07**
